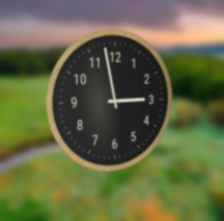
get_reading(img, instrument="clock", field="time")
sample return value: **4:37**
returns **2:58**
